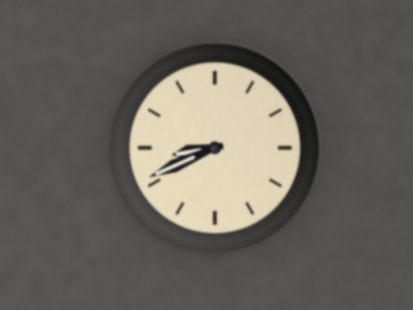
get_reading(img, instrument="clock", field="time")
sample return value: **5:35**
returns **8:41**
